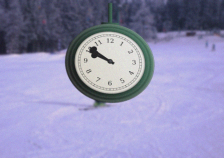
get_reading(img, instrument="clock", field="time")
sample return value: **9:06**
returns **9:51**
